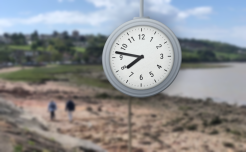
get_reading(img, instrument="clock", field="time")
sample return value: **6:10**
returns **7:47**
